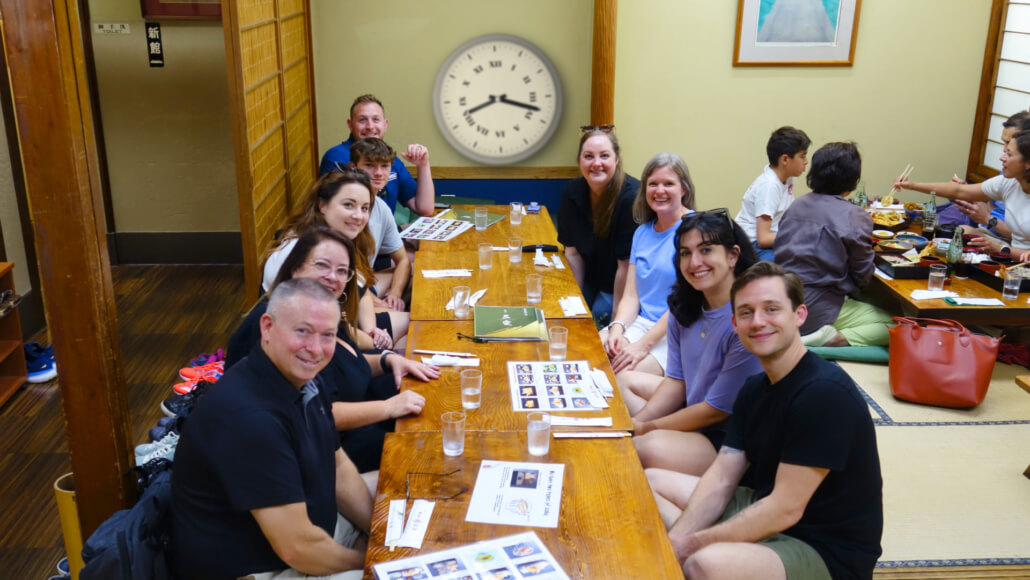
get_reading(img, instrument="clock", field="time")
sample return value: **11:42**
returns **8:18**
